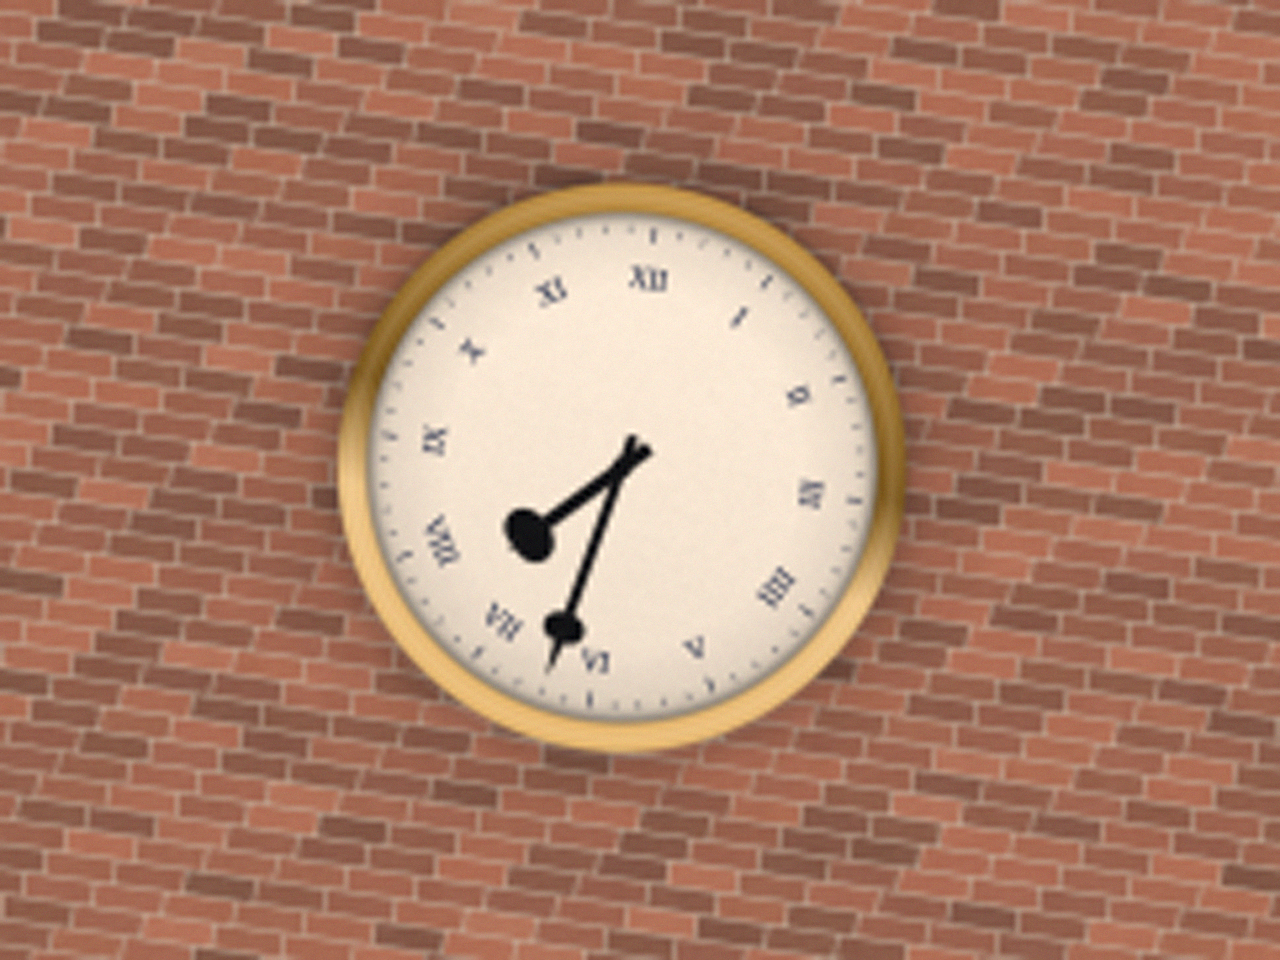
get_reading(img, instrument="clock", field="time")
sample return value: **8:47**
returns **7:32**
